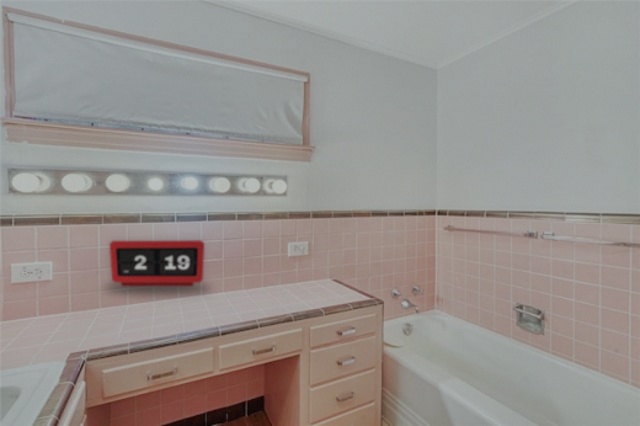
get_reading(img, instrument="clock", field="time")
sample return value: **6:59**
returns **2:19**
